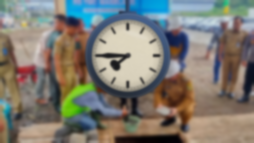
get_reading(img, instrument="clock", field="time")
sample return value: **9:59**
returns **7:45**
